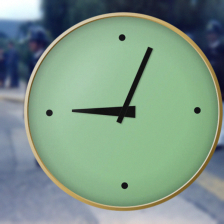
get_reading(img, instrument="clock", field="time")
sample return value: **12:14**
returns **9:04**
